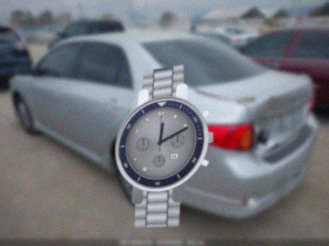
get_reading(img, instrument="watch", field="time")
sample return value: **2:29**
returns **12:11**
